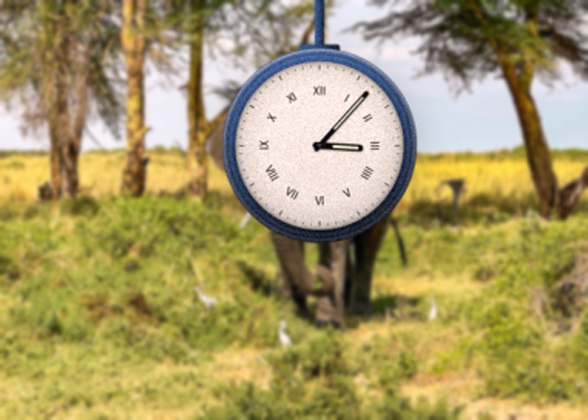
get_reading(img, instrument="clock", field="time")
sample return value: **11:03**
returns **3:07**
